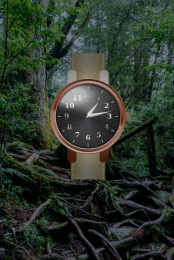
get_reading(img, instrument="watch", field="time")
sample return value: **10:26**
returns **1:13**
